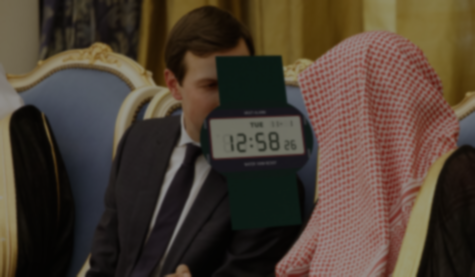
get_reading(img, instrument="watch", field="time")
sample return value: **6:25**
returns **12:58**
